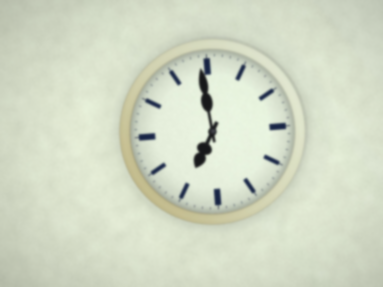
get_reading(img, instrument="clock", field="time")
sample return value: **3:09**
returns **6:59**
